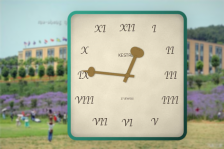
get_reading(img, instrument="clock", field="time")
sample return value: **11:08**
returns **12:46**
